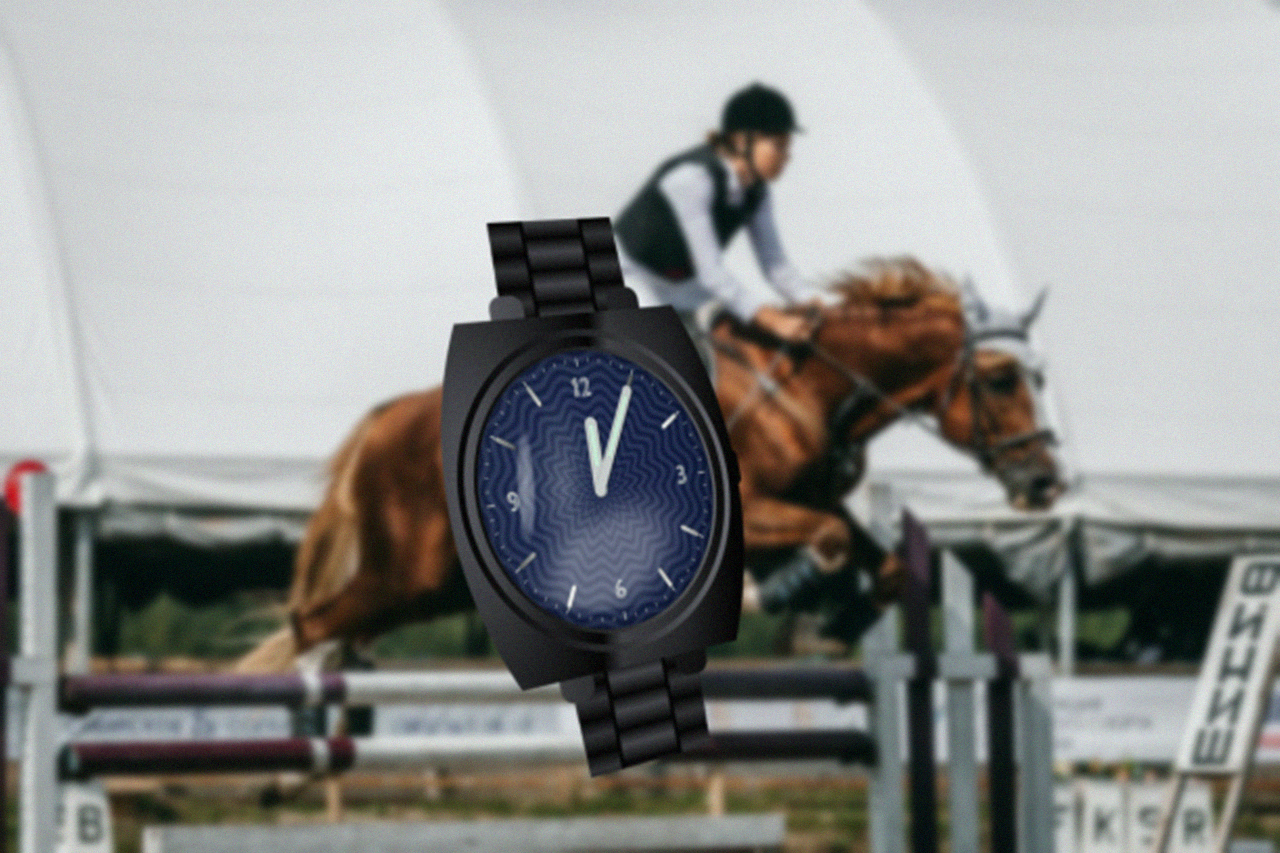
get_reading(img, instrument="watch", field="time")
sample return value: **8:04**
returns **12:05**
